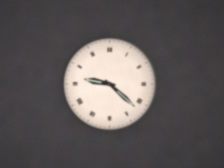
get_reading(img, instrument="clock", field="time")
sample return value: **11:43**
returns **9:22**
